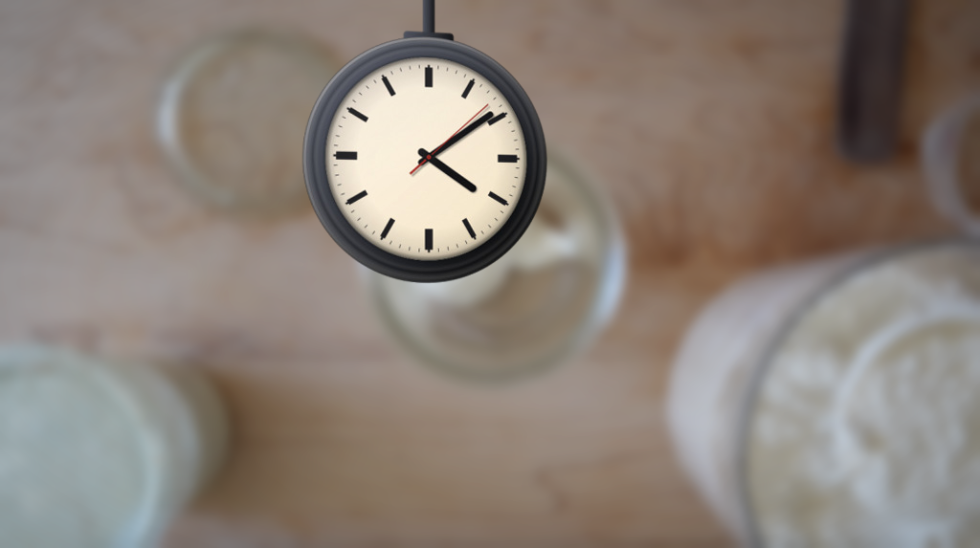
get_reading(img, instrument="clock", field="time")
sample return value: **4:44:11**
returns **4:09:08**
